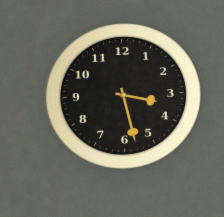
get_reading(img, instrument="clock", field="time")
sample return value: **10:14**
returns **3:28**
